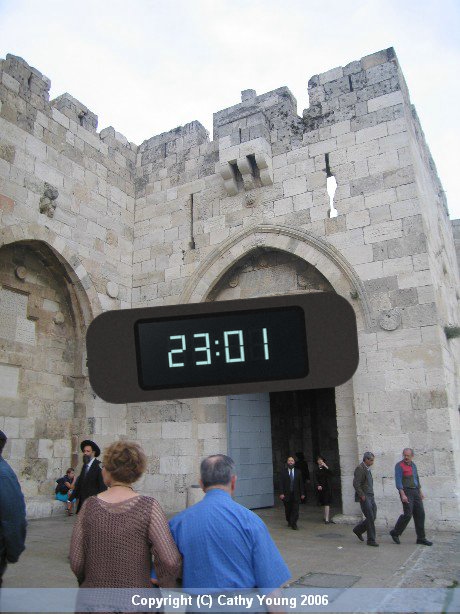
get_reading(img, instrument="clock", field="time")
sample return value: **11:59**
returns **23:01**
